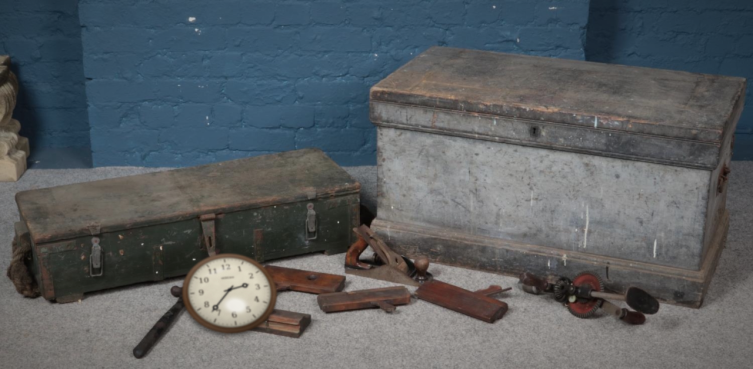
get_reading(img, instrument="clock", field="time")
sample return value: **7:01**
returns **2:37**
